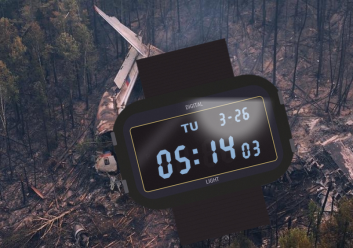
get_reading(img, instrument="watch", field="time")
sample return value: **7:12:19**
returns **5:14:03**
